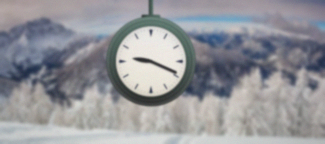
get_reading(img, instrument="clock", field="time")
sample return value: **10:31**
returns **9:19**
